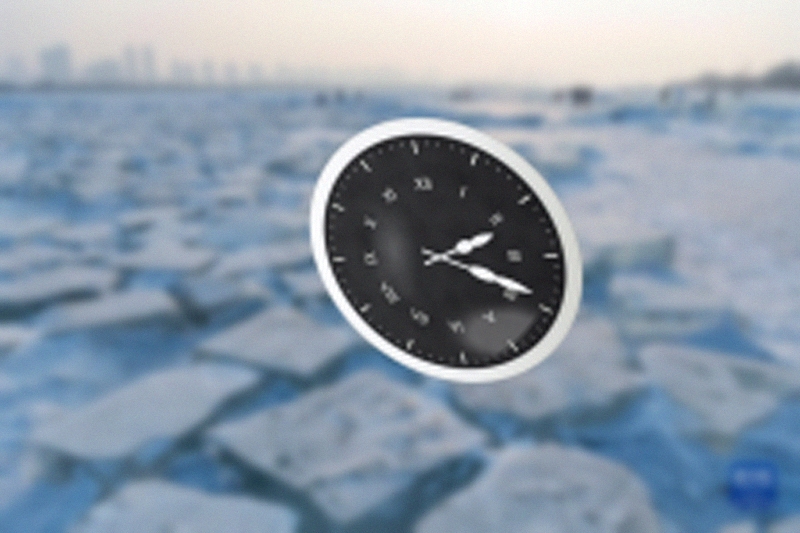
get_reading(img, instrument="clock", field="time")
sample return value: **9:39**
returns **2:19**
